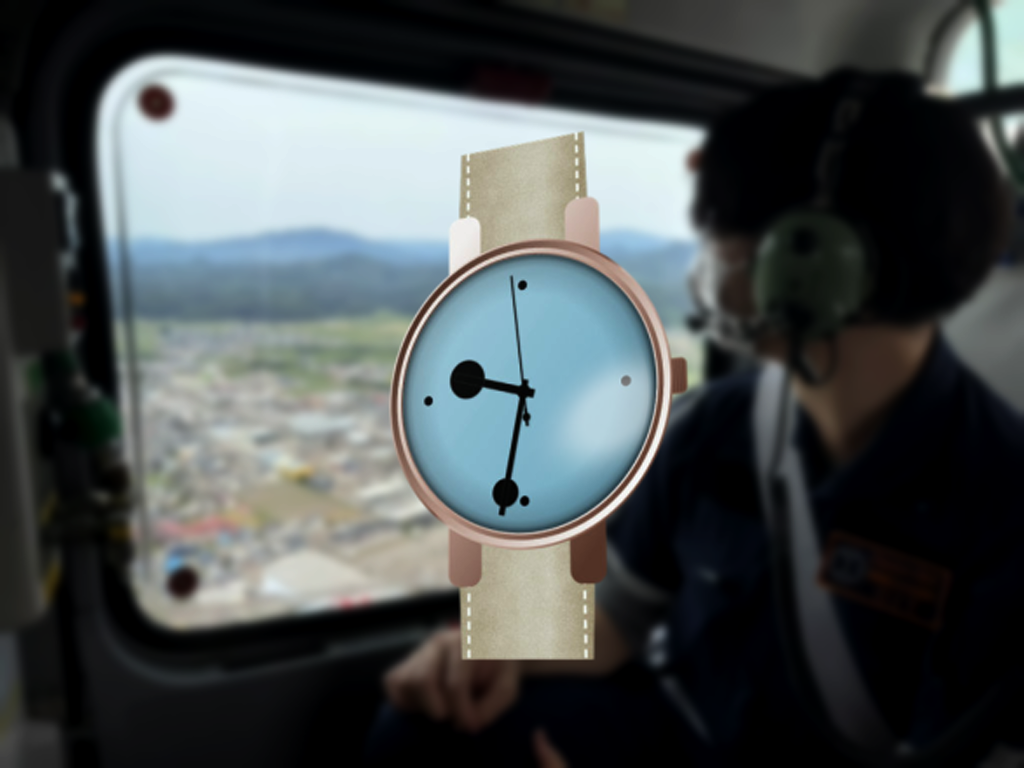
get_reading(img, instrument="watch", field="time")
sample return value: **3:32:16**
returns **9:31:59**
